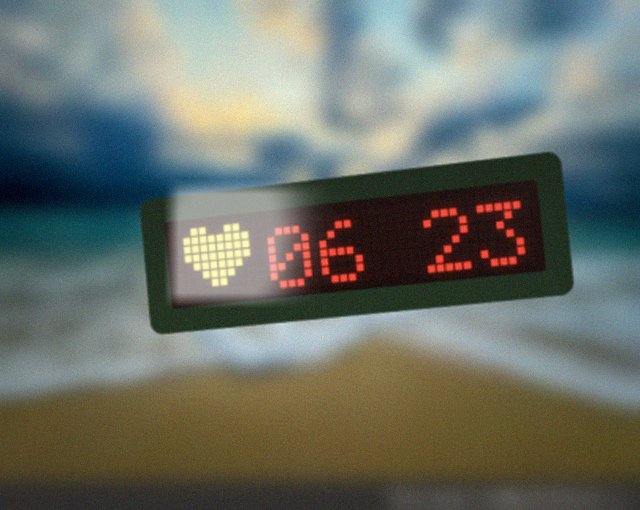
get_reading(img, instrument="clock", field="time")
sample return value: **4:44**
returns **6:23**
